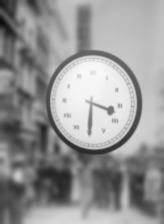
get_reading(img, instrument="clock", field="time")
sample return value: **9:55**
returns **3:30**
